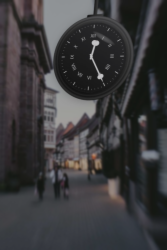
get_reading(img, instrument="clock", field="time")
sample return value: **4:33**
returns **12:25**
